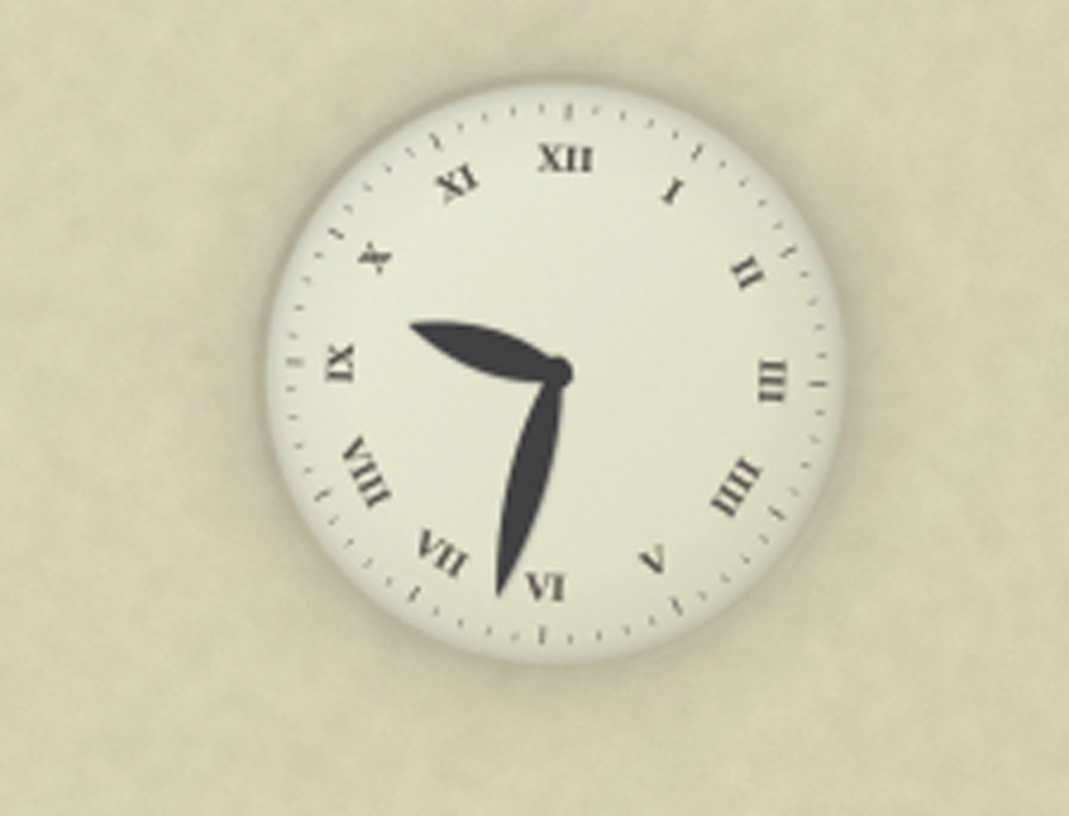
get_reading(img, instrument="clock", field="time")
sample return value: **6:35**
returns **9:32**
